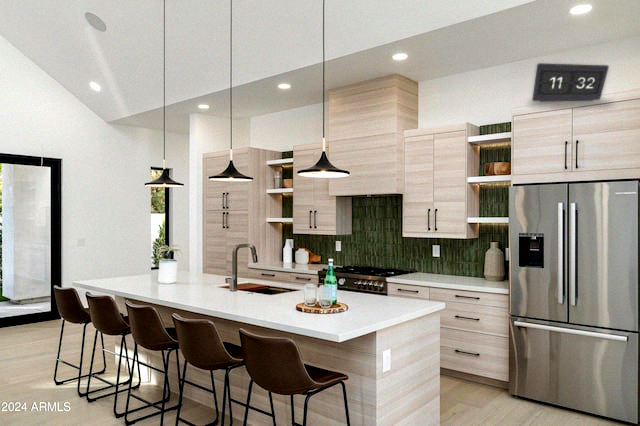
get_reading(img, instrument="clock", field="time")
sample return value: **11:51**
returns **11:32**
